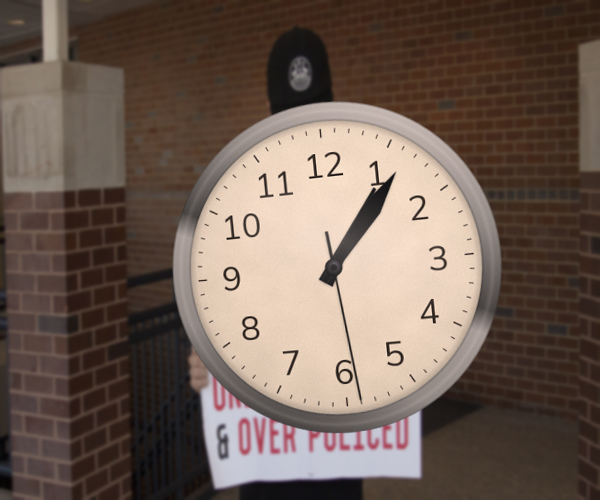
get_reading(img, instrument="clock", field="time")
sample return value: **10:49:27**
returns **1:06:29**
